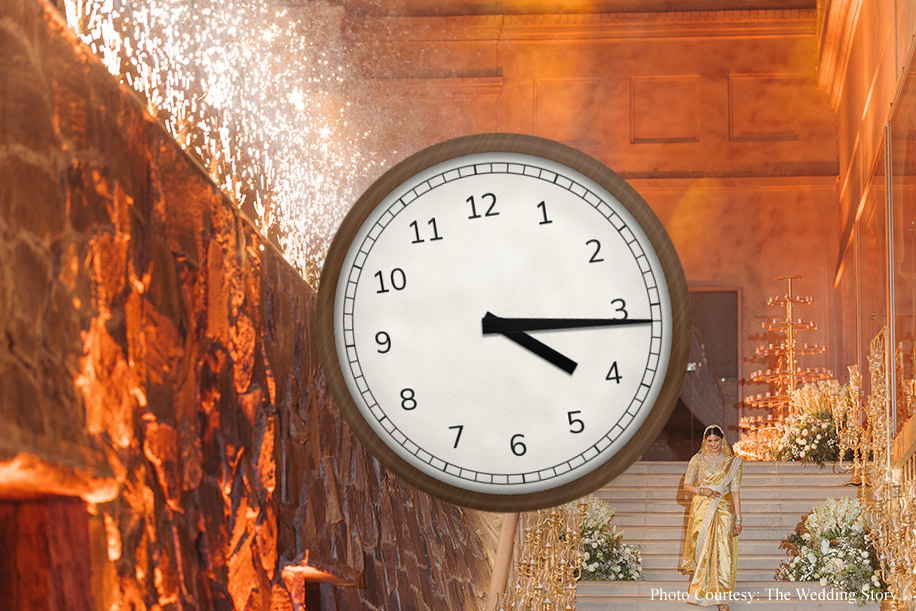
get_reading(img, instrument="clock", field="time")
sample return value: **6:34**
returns **4:16**
